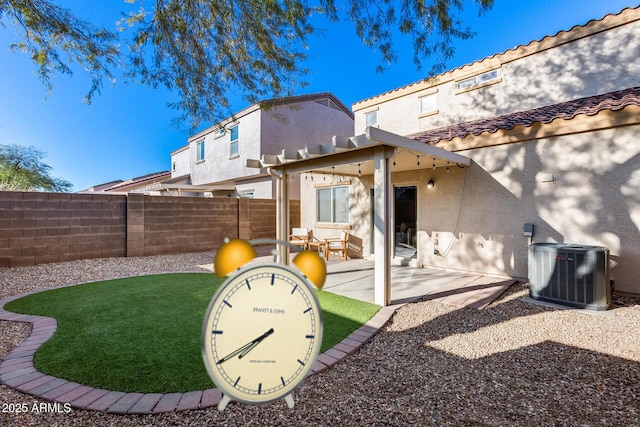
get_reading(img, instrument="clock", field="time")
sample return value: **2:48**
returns **7:40**
